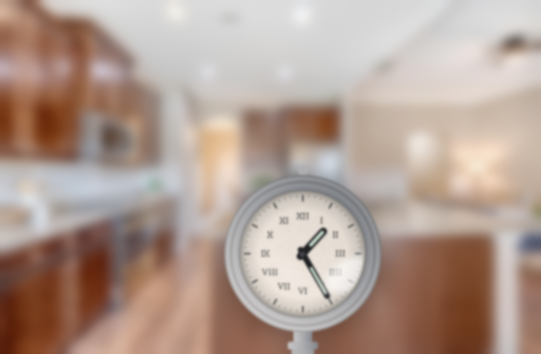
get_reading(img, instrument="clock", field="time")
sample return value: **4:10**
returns **1:25**
